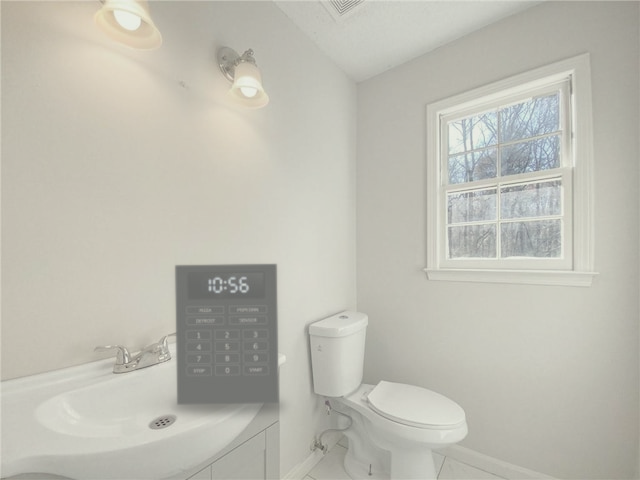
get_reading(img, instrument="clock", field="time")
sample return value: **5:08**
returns **10:56**
